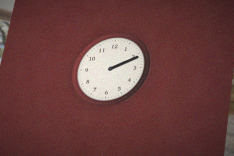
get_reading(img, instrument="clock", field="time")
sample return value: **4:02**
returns **2:11**
